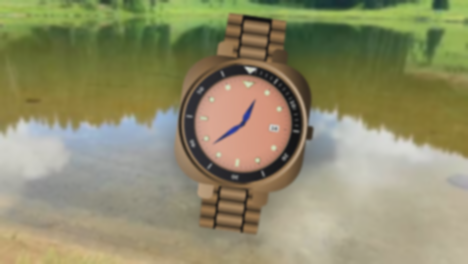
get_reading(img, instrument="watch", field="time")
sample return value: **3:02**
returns **12:38**
